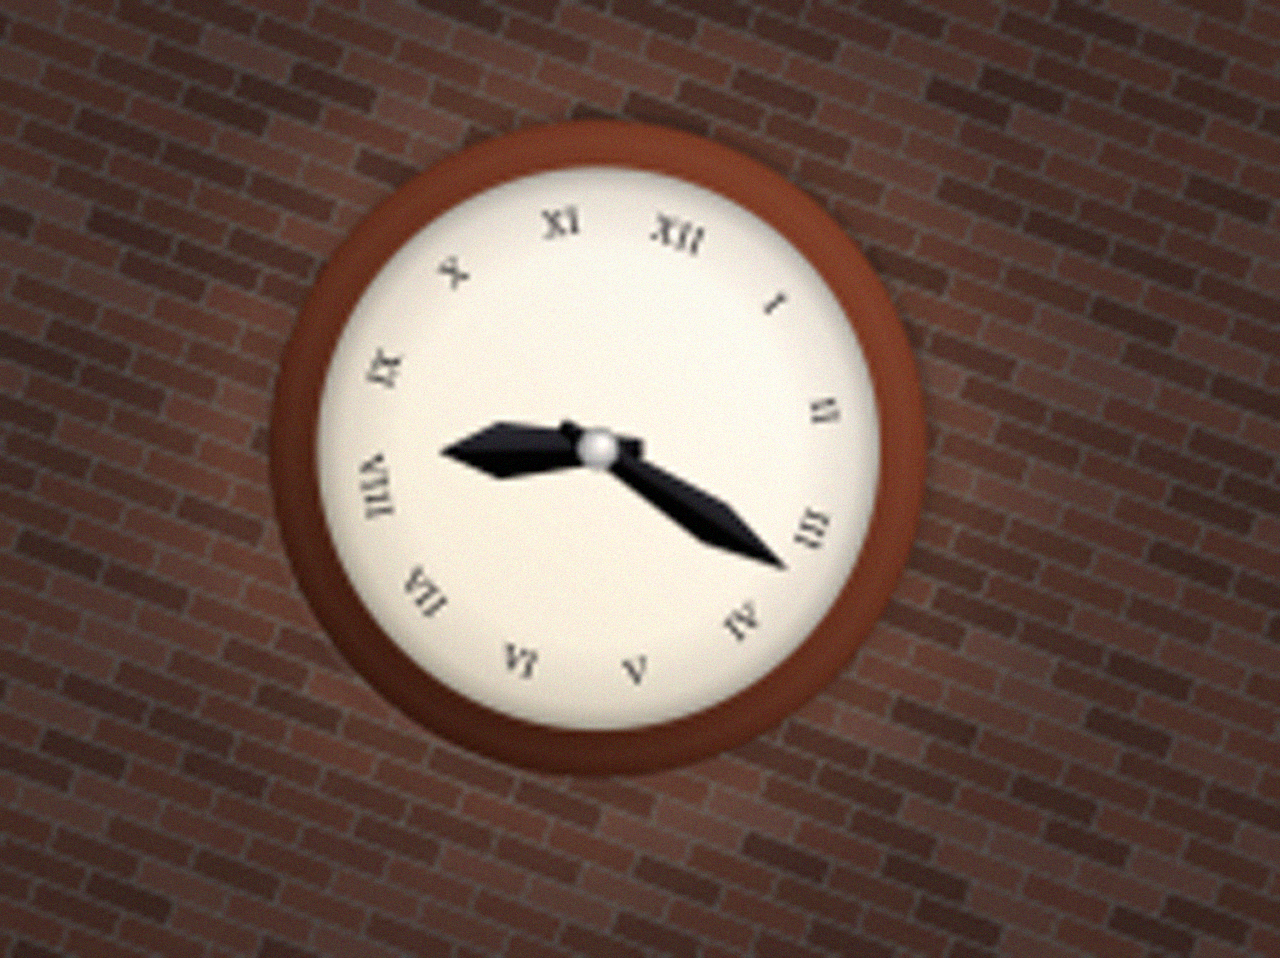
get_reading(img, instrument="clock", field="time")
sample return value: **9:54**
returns **8:17**
